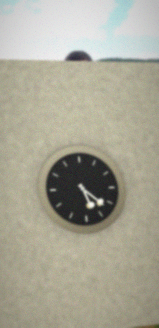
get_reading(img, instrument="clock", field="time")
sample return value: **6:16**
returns **5:22**
